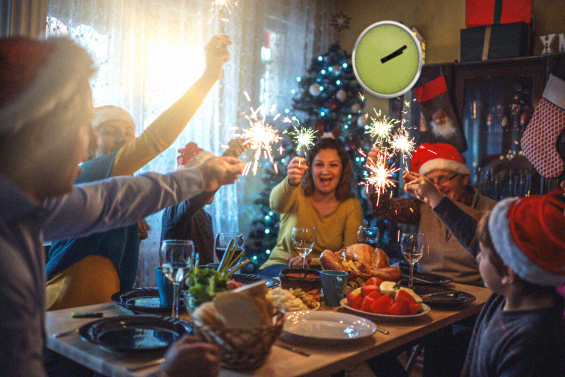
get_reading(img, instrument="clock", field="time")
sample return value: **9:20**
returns **2:10**
